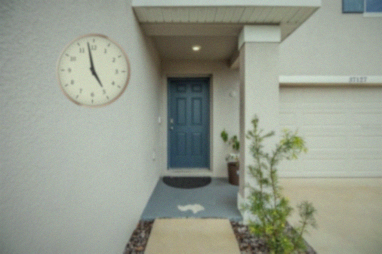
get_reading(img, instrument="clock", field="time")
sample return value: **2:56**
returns **4:58**
